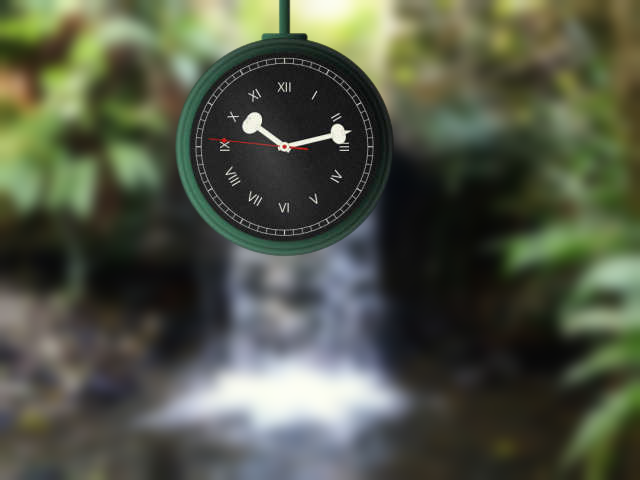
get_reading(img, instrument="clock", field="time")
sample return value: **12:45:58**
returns **10:12:46**
